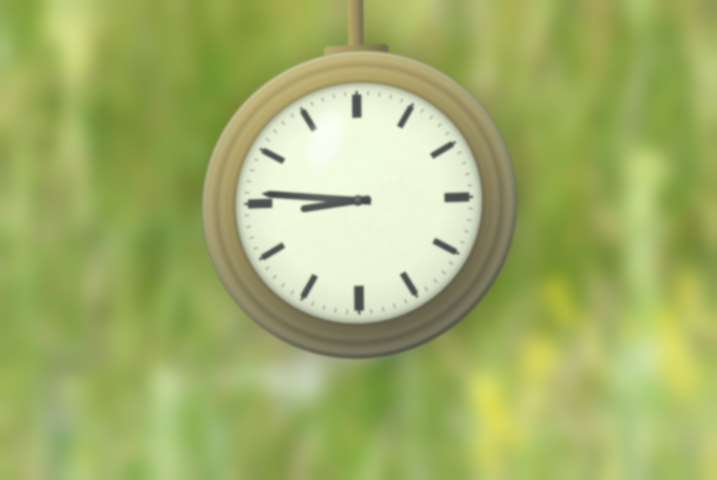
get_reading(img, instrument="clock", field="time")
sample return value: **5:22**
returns **8:46**
